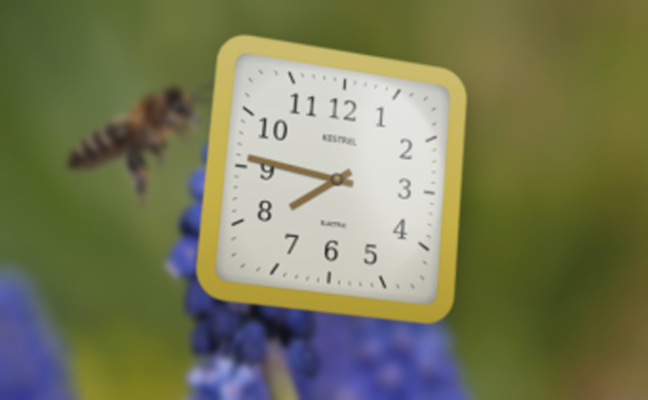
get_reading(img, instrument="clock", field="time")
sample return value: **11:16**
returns **7:46**
